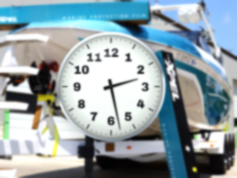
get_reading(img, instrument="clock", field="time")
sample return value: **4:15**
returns **2:28**
